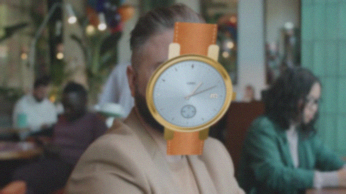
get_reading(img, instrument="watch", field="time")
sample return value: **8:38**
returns **1:11**
